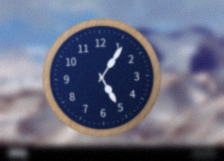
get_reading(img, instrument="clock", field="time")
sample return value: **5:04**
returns **5:06**
